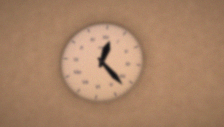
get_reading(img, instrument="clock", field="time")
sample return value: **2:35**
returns **12:22**
